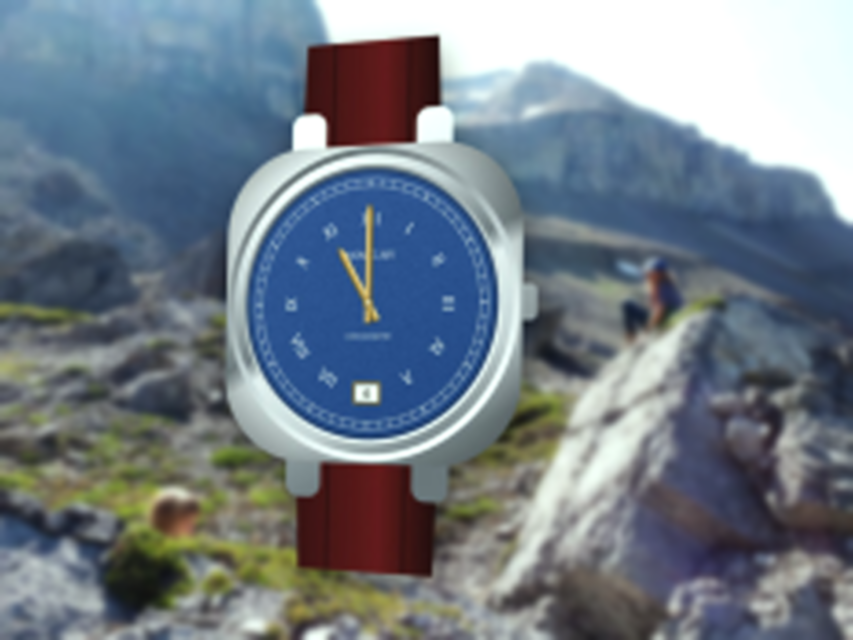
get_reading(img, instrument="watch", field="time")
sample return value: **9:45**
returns **11:00**
